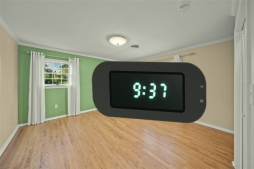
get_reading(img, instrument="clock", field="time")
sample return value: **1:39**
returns **9:37**
